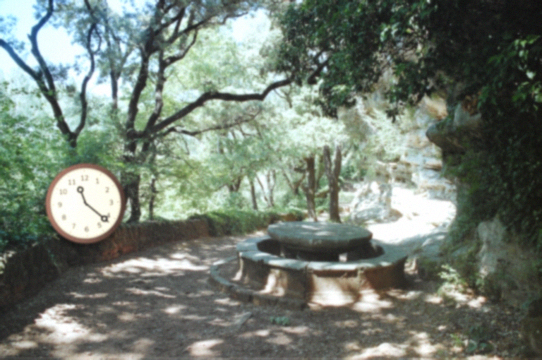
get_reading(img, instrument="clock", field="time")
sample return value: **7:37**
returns **11:22**
